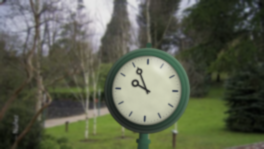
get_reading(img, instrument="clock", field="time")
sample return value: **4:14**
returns **9:56**
